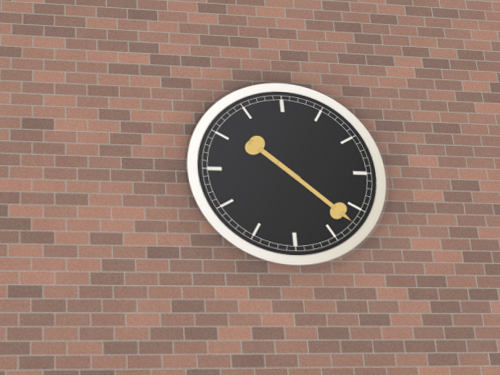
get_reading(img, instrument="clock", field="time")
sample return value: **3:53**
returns **10:22**
